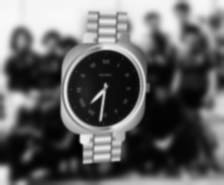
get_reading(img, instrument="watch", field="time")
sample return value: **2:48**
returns **7:31**
